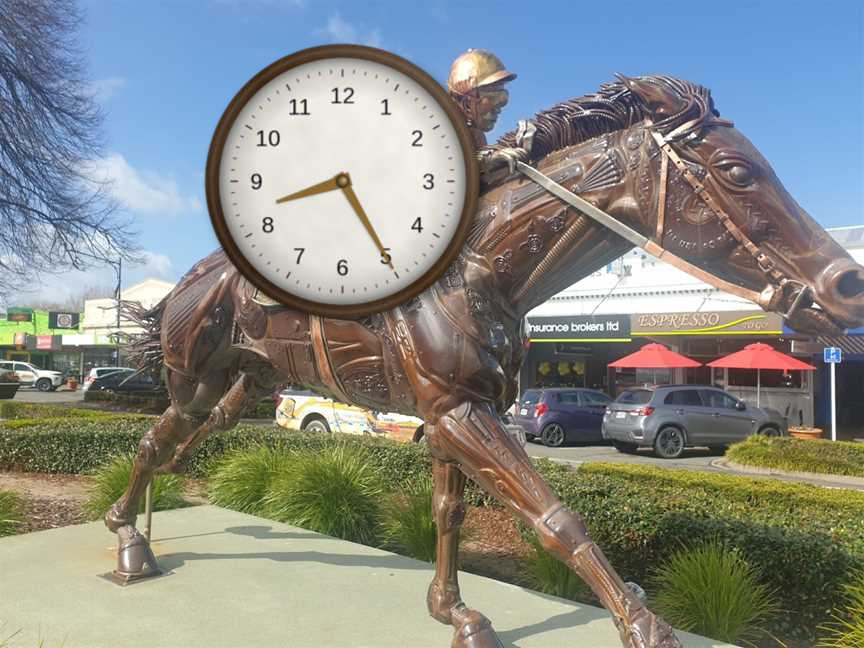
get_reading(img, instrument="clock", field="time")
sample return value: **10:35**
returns **8:25**
